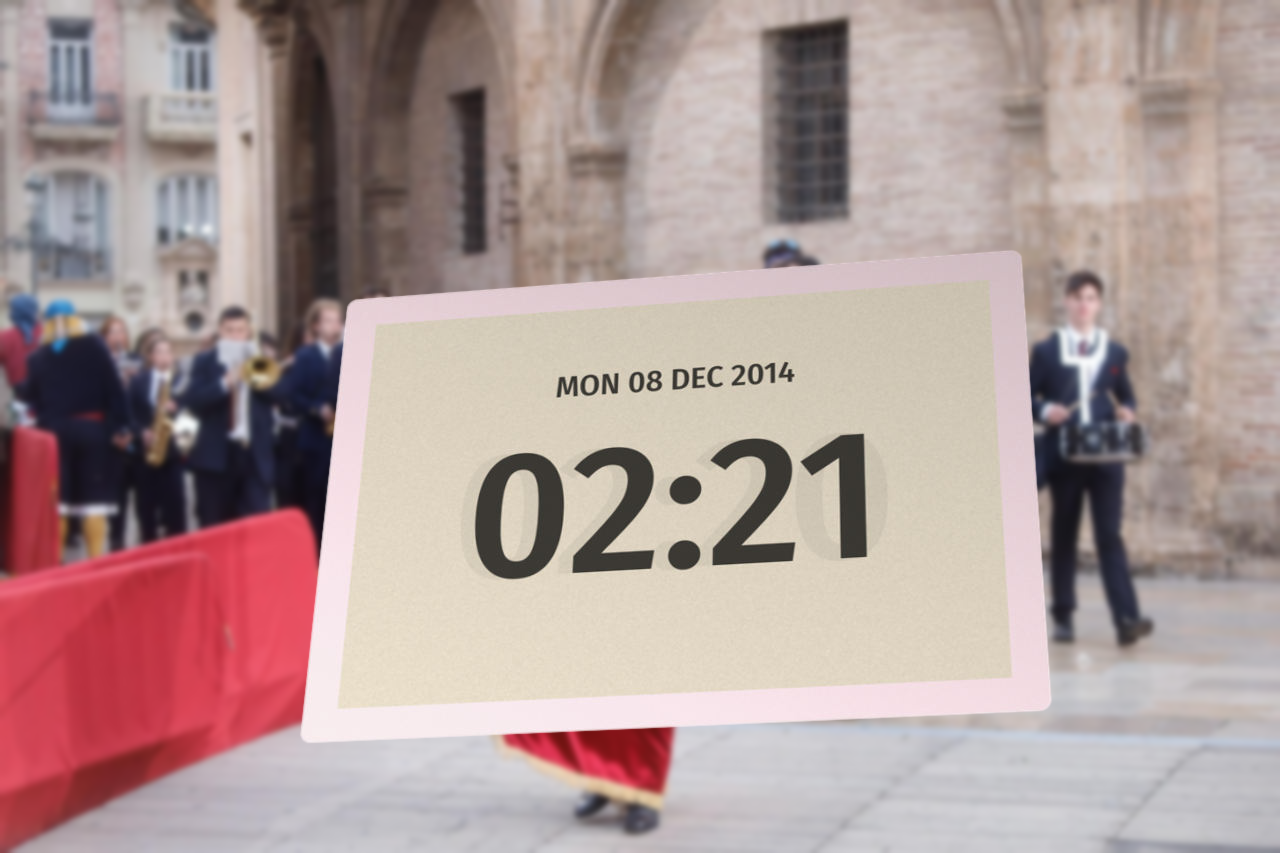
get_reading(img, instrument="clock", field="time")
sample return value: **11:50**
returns **2:21**
